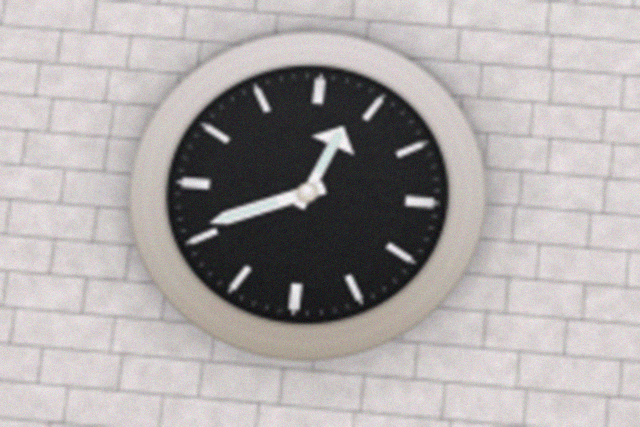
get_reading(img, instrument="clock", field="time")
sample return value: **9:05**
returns **12:41**
